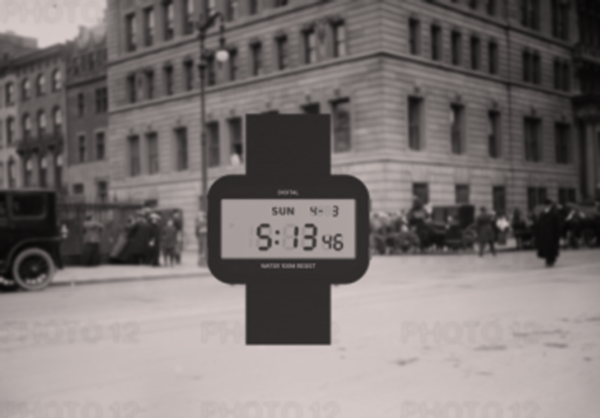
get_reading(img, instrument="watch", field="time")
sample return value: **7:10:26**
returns **5:13:46**
